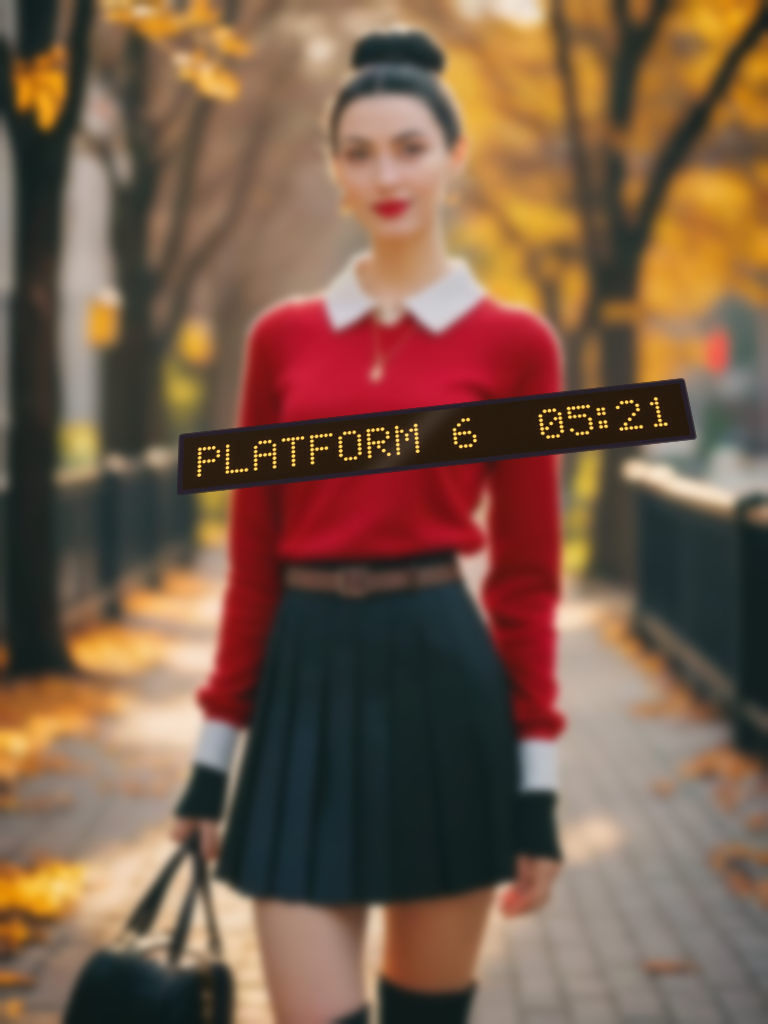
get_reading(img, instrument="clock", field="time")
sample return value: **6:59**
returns **5:21**
